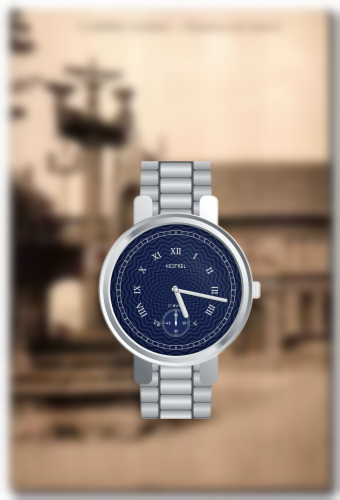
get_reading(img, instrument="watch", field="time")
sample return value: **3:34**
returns **5:17**
